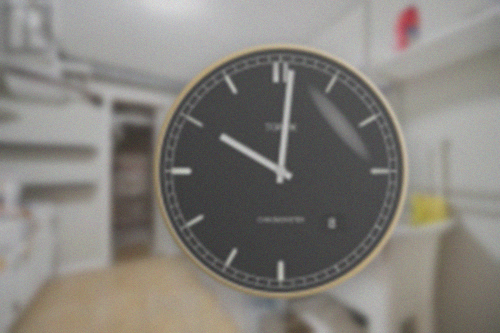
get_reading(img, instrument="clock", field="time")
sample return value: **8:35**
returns **10:01**
